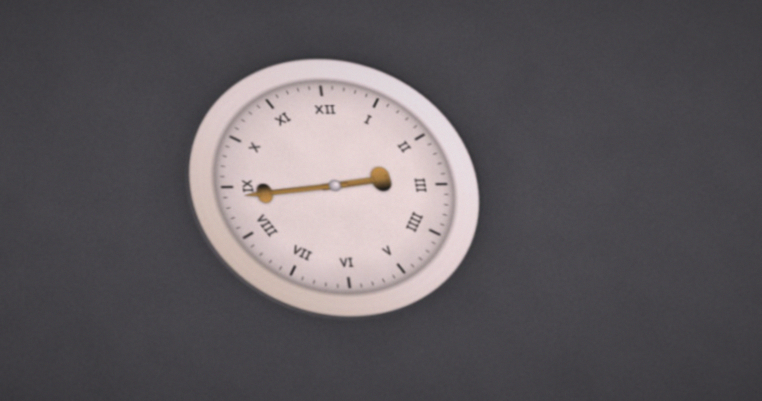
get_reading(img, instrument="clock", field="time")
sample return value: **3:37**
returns **2:44**
